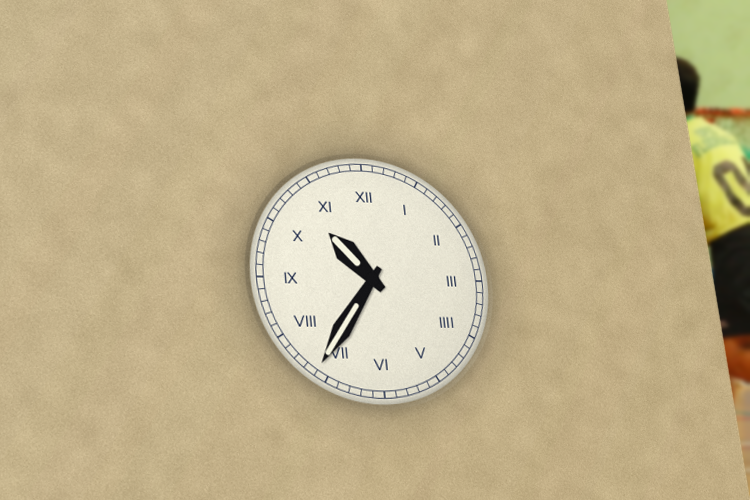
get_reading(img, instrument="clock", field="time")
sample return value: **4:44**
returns **10:36**
